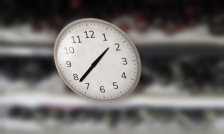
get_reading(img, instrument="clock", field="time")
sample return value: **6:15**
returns **1:38**
